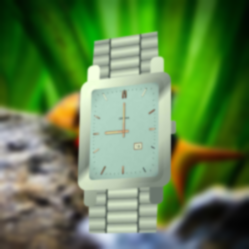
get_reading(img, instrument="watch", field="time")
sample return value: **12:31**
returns **9:00**
